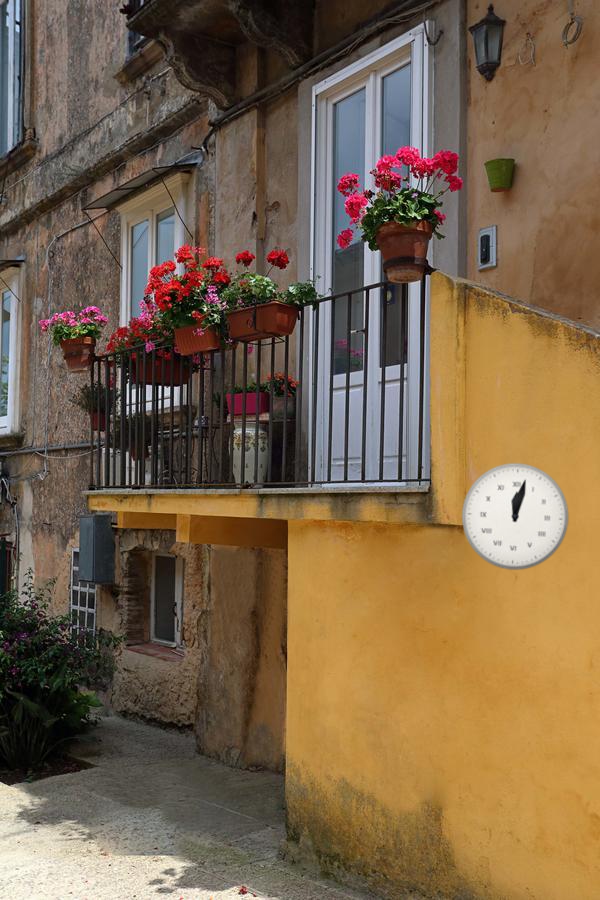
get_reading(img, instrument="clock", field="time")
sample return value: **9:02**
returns **12:02**
